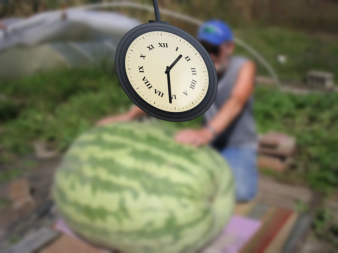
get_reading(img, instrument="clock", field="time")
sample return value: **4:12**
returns **1:31**
